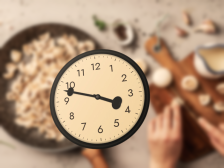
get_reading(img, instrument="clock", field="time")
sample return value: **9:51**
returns **3:48**
